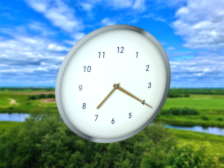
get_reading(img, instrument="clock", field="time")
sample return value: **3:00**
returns **7:20**
